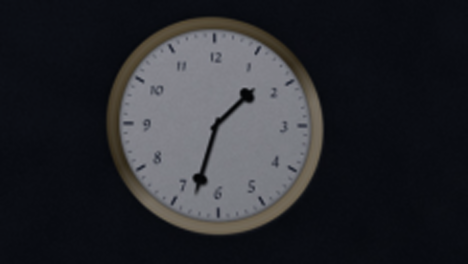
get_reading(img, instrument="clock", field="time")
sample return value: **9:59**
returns **1:33**
